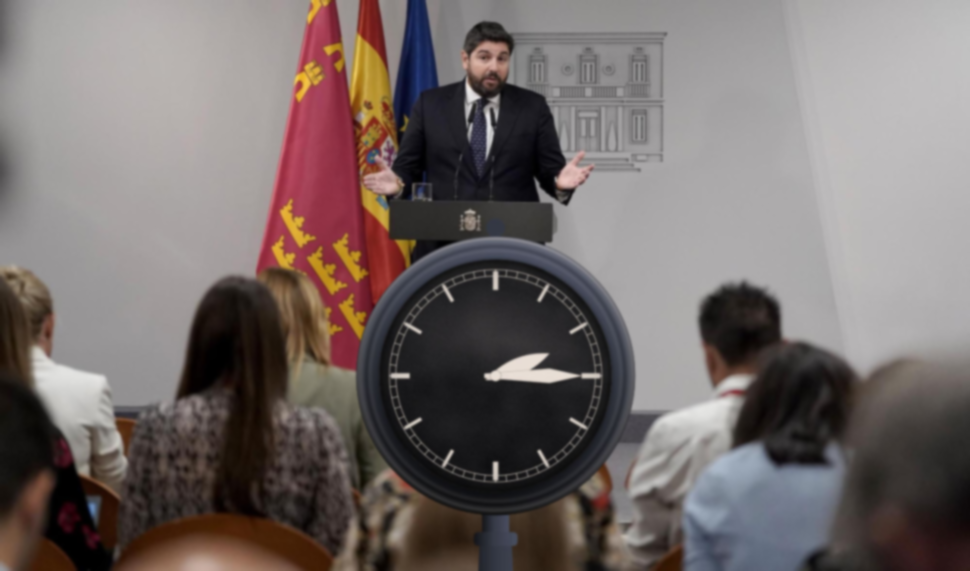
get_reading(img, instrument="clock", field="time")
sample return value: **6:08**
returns **2:15**
